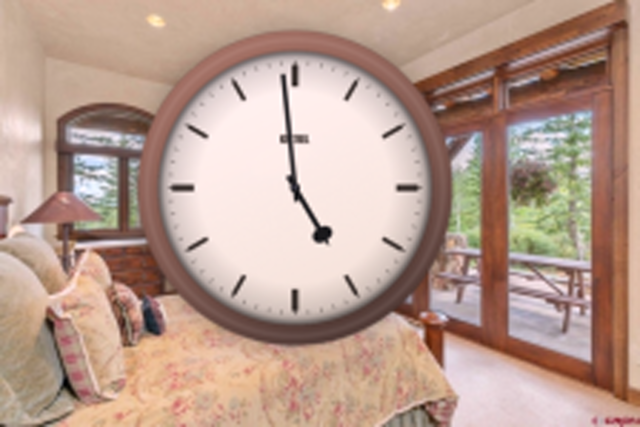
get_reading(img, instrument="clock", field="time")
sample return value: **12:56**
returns **4:59**
